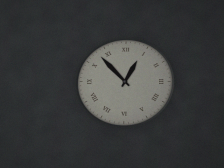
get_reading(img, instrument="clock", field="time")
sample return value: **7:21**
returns **12:53**
